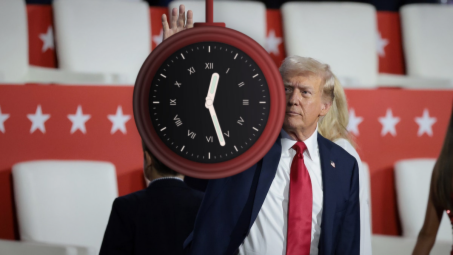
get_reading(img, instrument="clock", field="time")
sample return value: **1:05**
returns **12:27**
